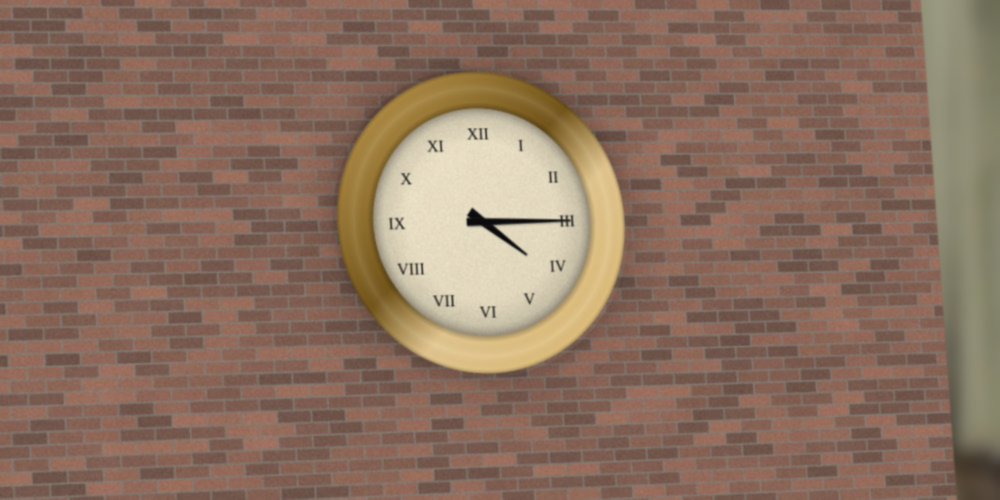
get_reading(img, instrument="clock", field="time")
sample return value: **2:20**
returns **4:15**
